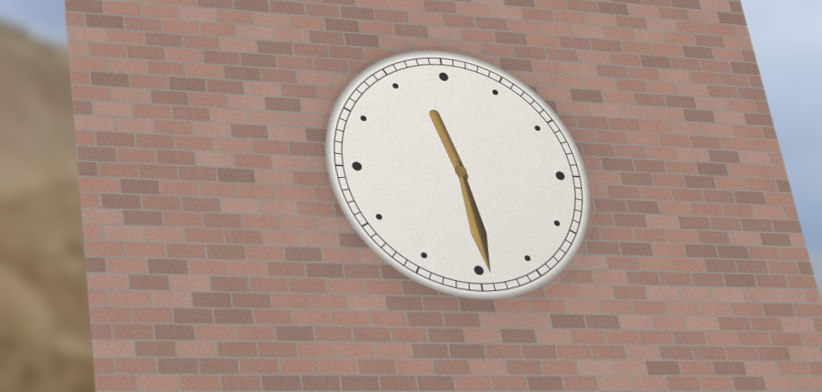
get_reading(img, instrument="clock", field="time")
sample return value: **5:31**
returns **11:29**
